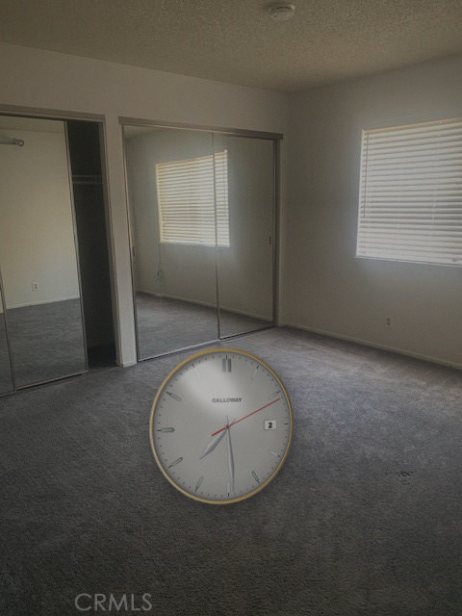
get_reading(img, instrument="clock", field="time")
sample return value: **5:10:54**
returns **7:29:11**
